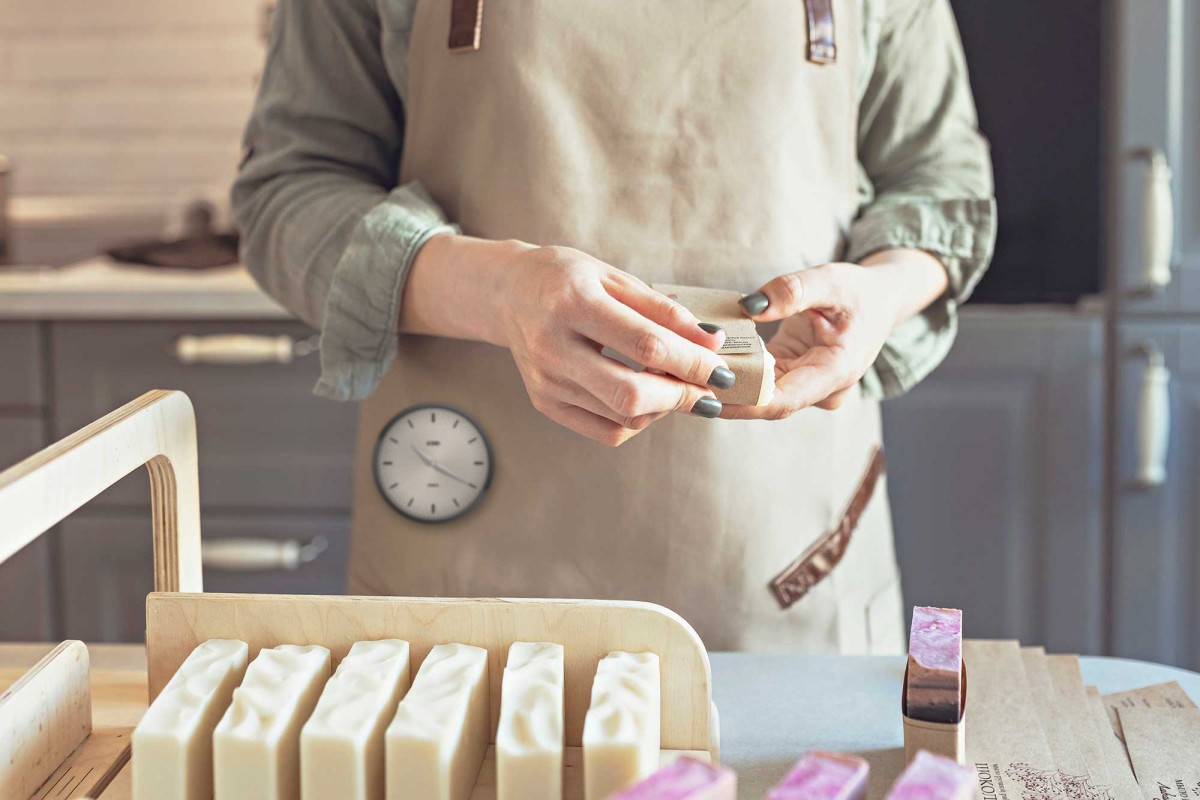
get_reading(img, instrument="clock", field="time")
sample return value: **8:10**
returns **10:20**
